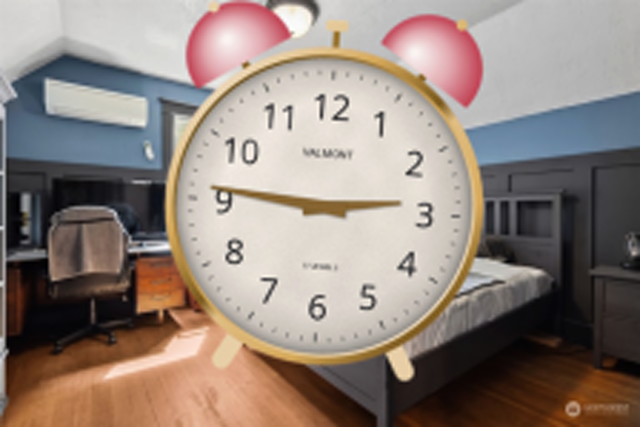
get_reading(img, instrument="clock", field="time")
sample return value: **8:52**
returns **2:46**
